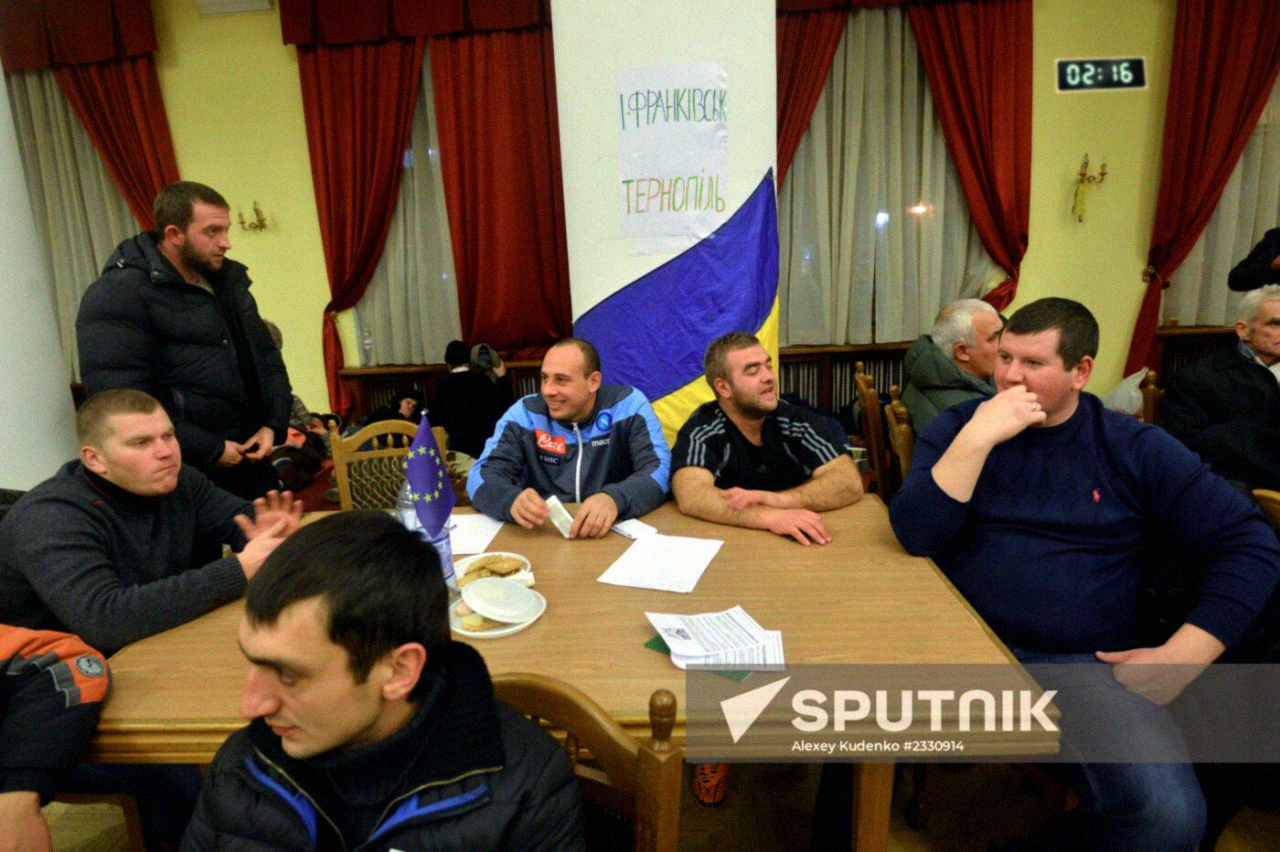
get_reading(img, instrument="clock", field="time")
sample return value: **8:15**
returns **2:16**
